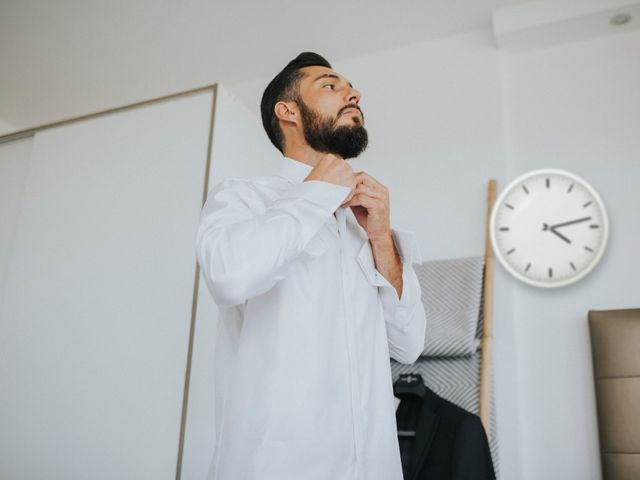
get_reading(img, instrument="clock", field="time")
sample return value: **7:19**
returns **4:13**
